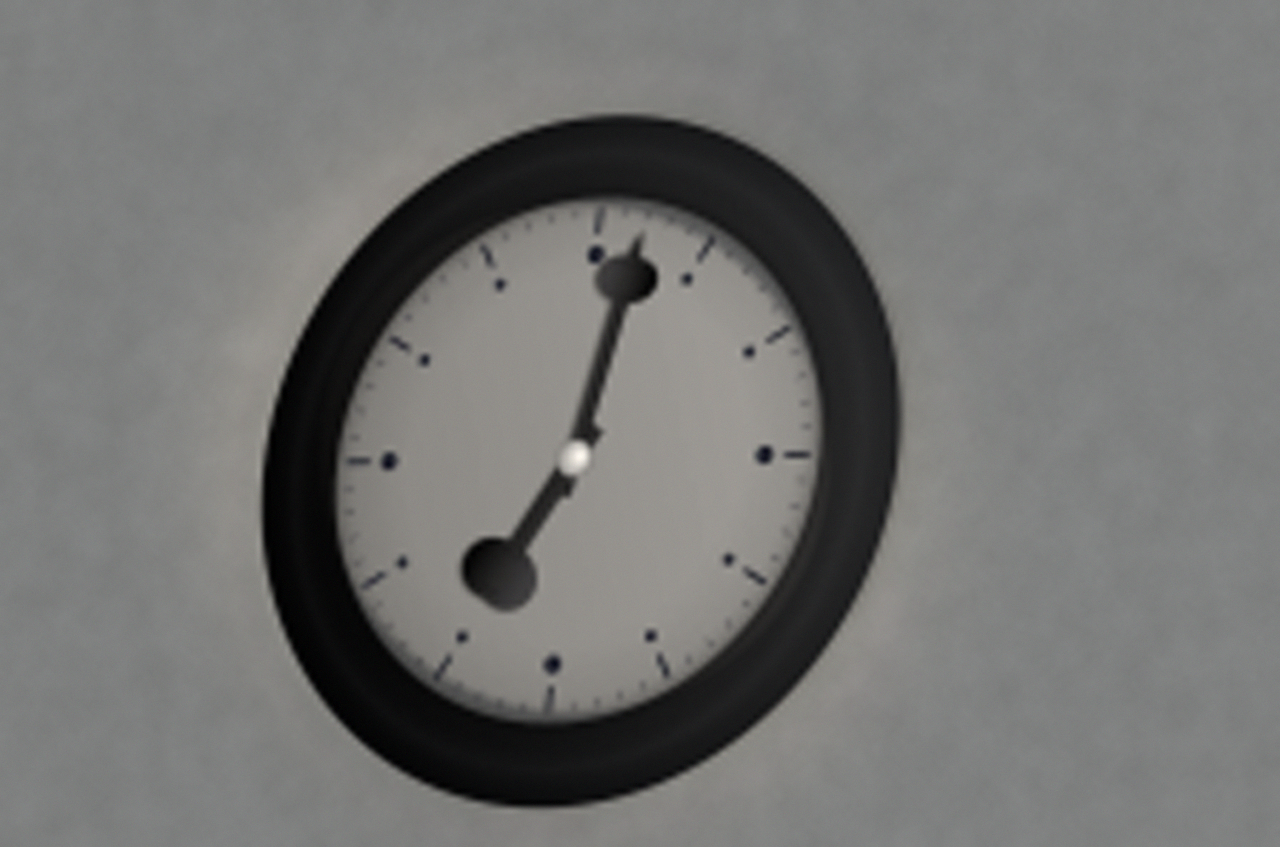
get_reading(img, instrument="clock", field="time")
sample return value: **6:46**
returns **7:02**
